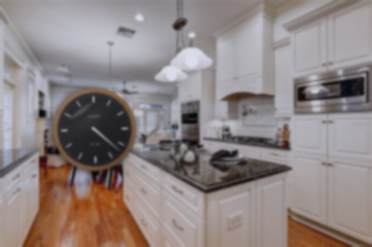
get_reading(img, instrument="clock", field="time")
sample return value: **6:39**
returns **4:22**
